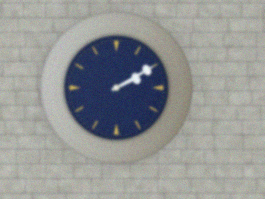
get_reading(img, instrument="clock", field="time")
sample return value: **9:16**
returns **2:10**
